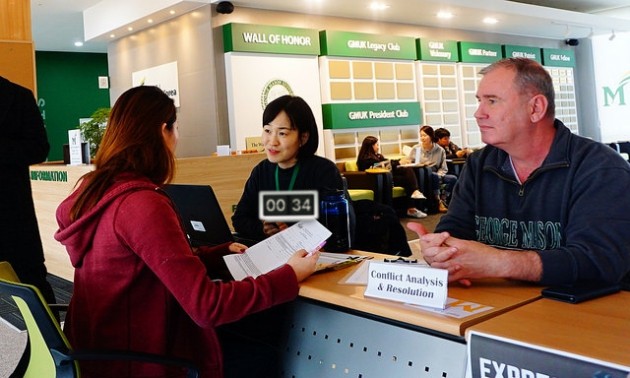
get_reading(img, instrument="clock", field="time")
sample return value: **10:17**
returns **0:34**
